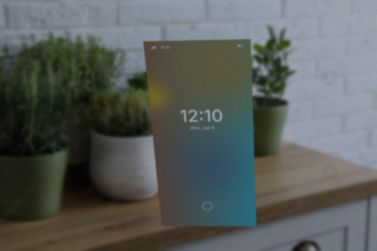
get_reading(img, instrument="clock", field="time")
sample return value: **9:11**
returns **12:10**
